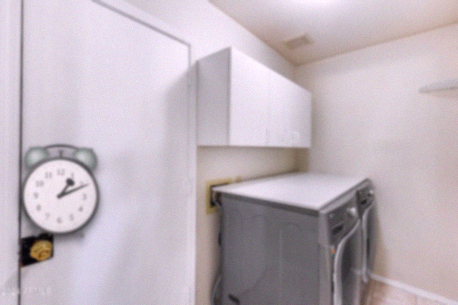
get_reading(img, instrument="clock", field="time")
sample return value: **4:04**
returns **1:11**
